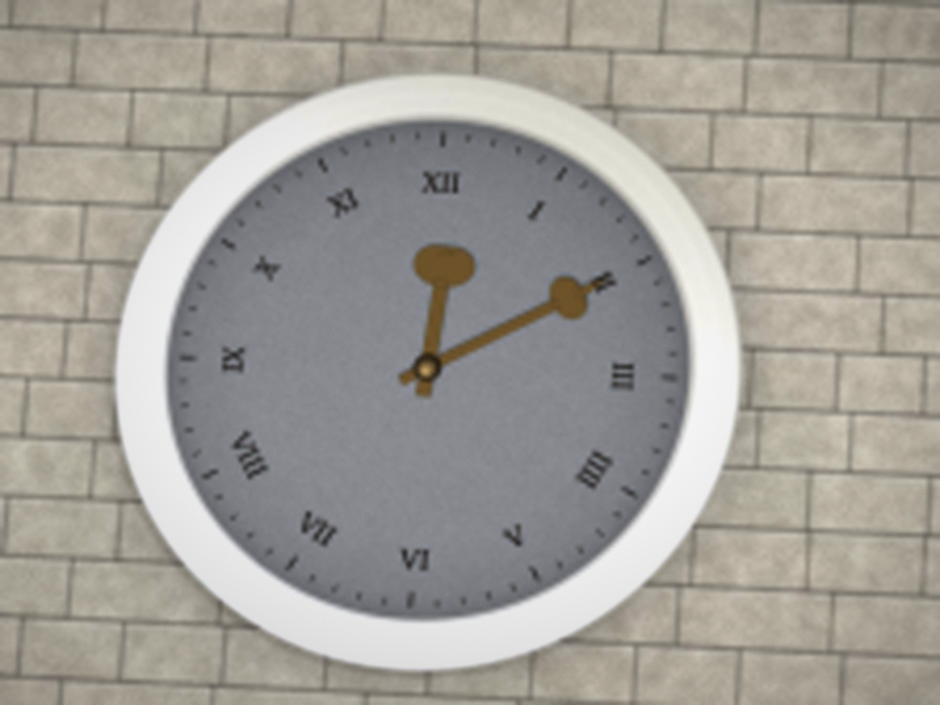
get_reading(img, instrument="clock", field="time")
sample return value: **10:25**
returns **12:10**
